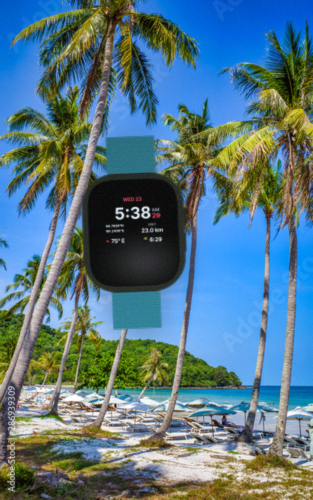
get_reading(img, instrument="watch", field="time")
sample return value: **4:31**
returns **5:38**
